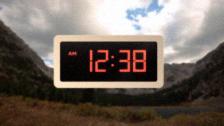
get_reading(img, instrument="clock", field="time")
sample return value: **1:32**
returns **12:38**
